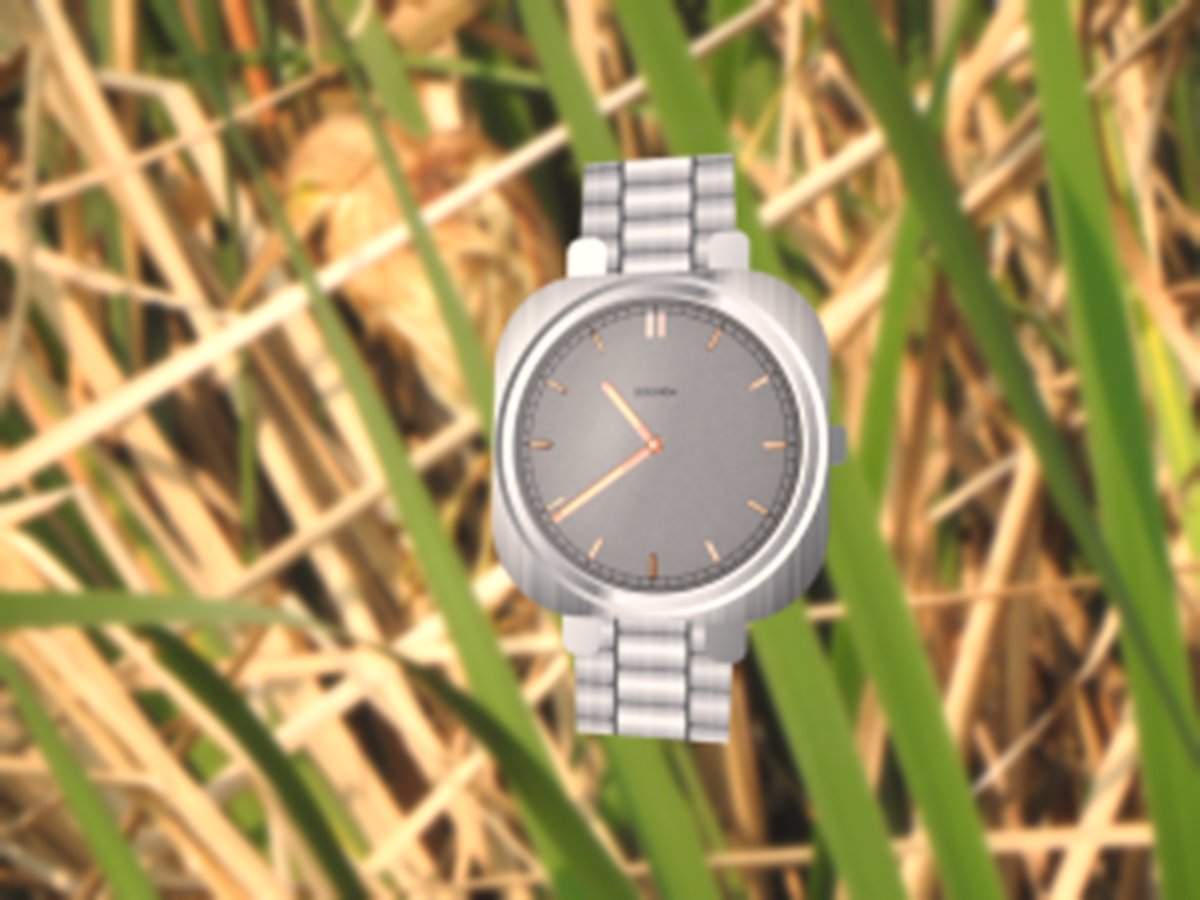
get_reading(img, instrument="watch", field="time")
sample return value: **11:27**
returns **10:39**
